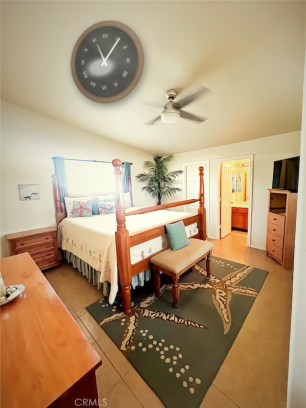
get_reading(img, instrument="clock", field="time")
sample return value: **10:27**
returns **11:06**
